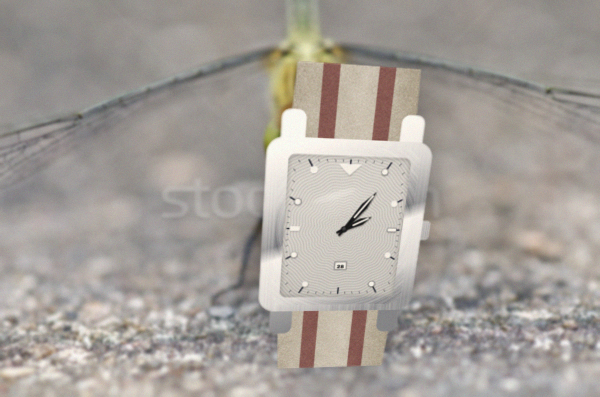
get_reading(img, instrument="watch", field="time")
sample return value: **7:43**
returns **2:06**
